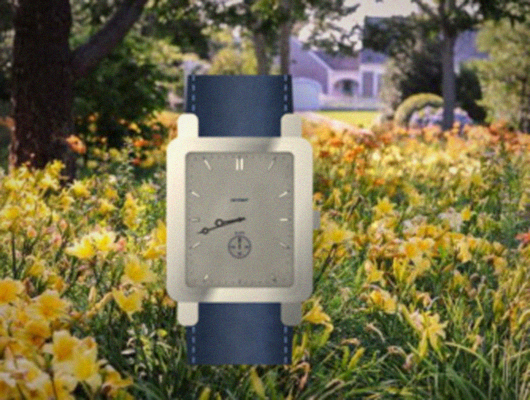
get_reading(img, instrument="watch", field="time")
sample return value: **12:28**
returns **8:42**
